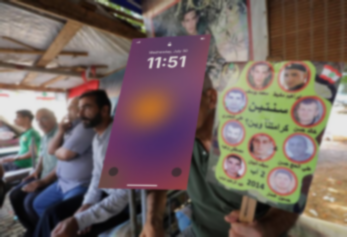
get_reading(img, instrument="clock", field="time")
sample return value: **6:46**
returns **11:51**
